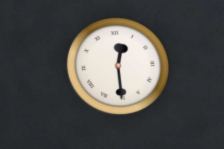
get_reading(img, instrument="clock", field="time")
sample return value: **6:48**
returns **12:30**
